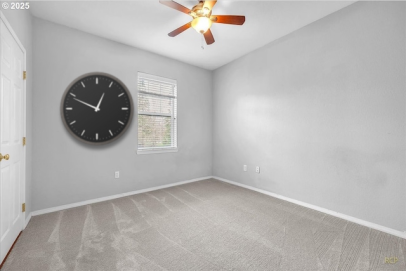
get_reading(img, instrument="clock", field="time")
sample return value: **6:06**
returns **12:49**
